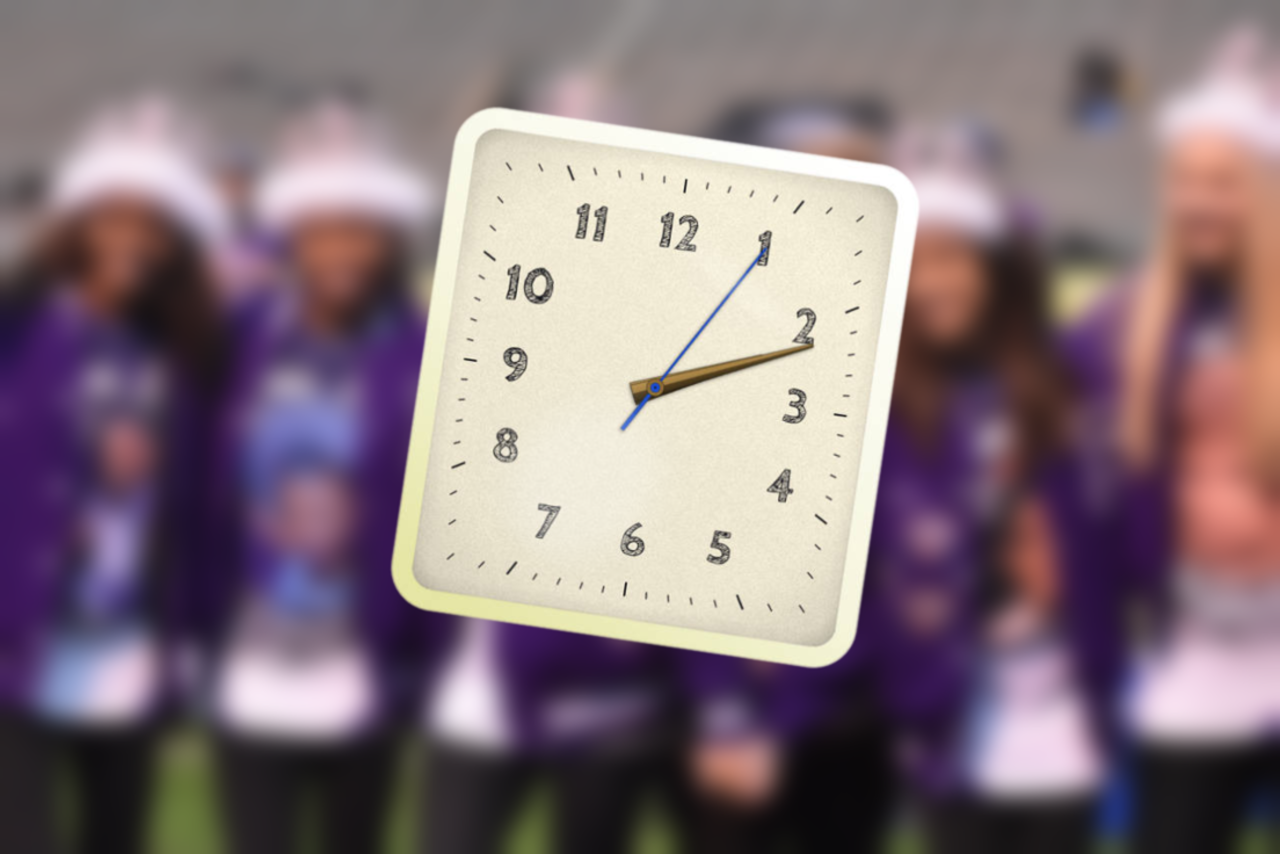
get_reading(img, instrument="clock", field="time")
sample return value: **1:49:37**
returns **2:11:05**
